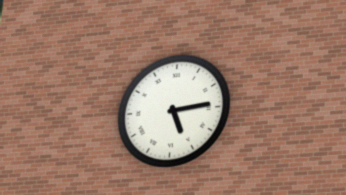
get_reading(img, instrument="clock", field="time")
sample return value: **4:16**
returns **5:14**
